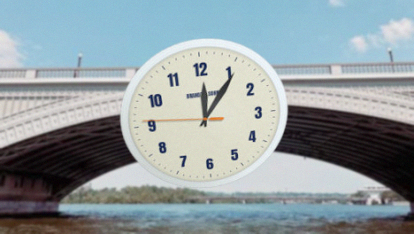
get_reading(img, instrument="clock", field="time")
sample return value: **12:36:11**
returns **12:05:46**
